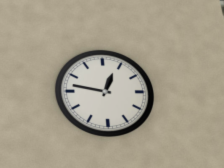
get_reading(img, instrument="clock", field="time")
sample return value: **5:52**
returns **12:47**
